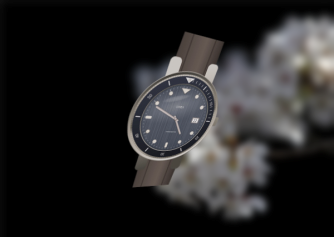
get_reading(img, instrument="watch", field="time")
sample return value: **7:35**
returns **4:49**
